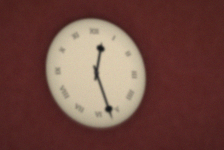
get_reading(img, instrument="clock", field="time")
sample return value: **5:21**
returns **12:27**
